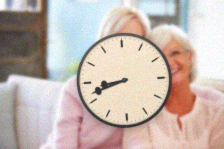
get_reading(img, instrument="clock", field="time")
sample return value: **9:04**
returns **8:42**
